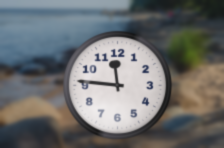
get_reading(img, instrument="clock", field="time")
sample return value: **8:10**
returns **11:46**
